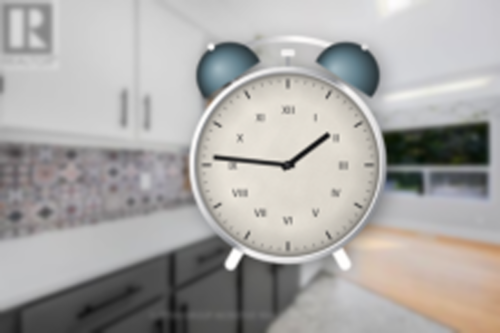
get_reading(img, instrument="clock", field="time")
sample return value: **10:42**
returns **1:46**
